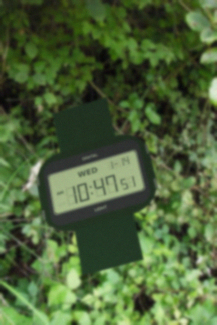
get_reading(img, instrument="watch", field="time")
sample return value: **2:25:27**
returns **10:47:51**
